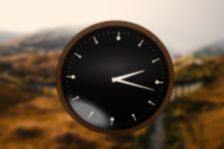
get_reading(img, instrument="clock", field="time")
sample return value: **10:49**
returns **2:17**
